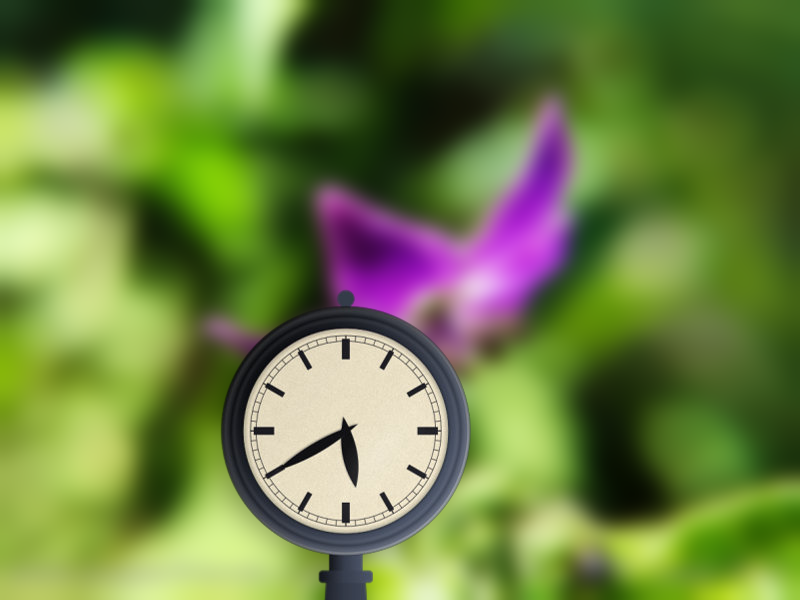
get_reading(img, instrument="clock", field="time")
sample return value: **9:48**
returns **5:40**
